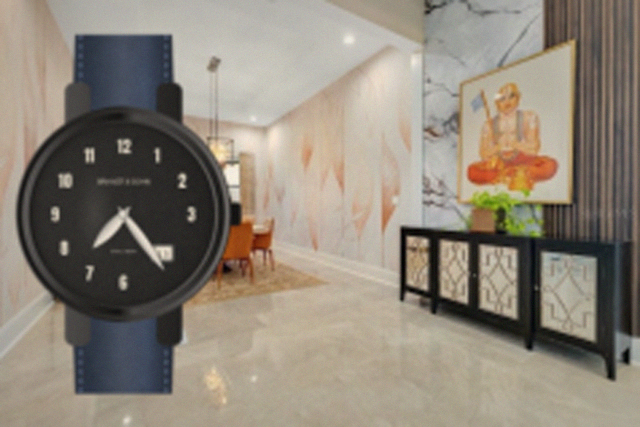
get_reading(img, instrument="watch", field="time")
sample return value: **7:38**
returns **7:24**
